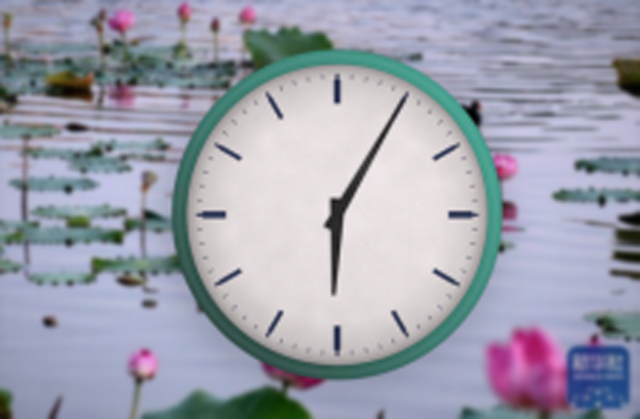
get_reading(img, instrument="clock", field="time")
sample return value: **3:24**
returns **6:05**
